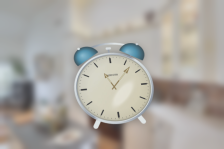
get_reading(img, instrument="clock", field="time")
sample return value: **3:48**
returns **11:07**
